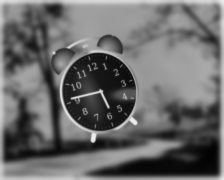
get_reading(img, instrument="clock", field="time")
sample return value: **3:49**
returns **5:46**
